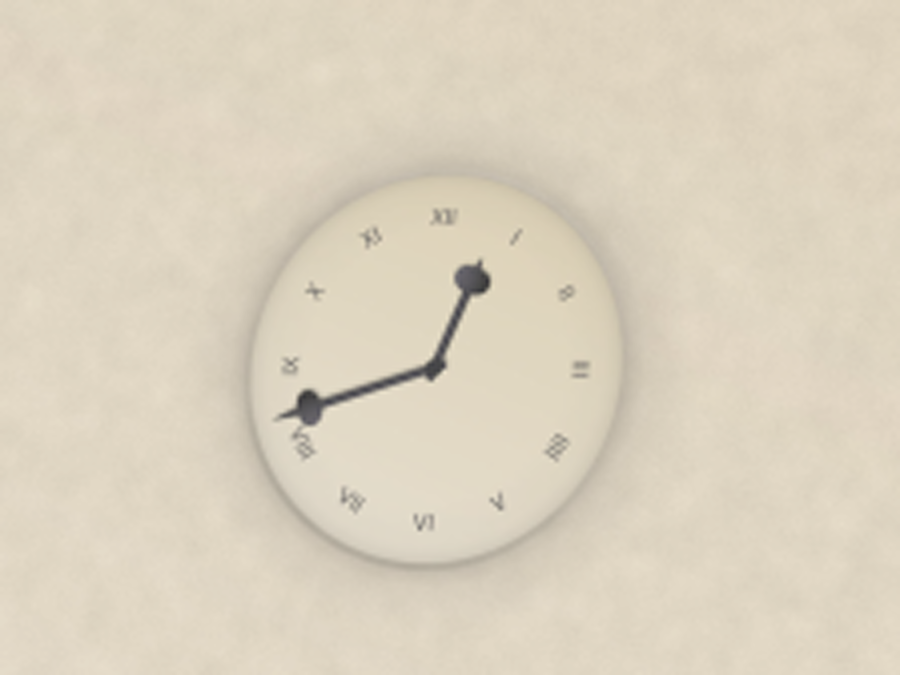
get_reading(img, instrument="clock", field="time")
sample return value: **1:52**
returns **12:42**
